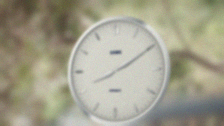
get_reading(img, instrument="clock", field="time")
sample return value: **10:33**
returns **8:10**
